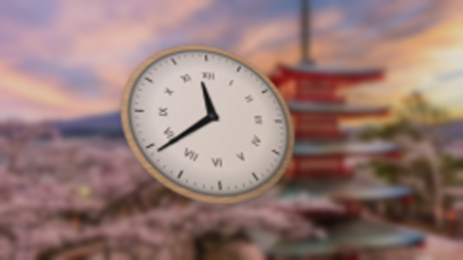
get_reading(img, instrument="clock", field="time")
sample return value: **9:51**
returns **11:39**
